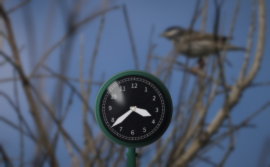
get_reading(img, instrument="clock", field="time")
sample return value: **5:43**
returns **3:38**
